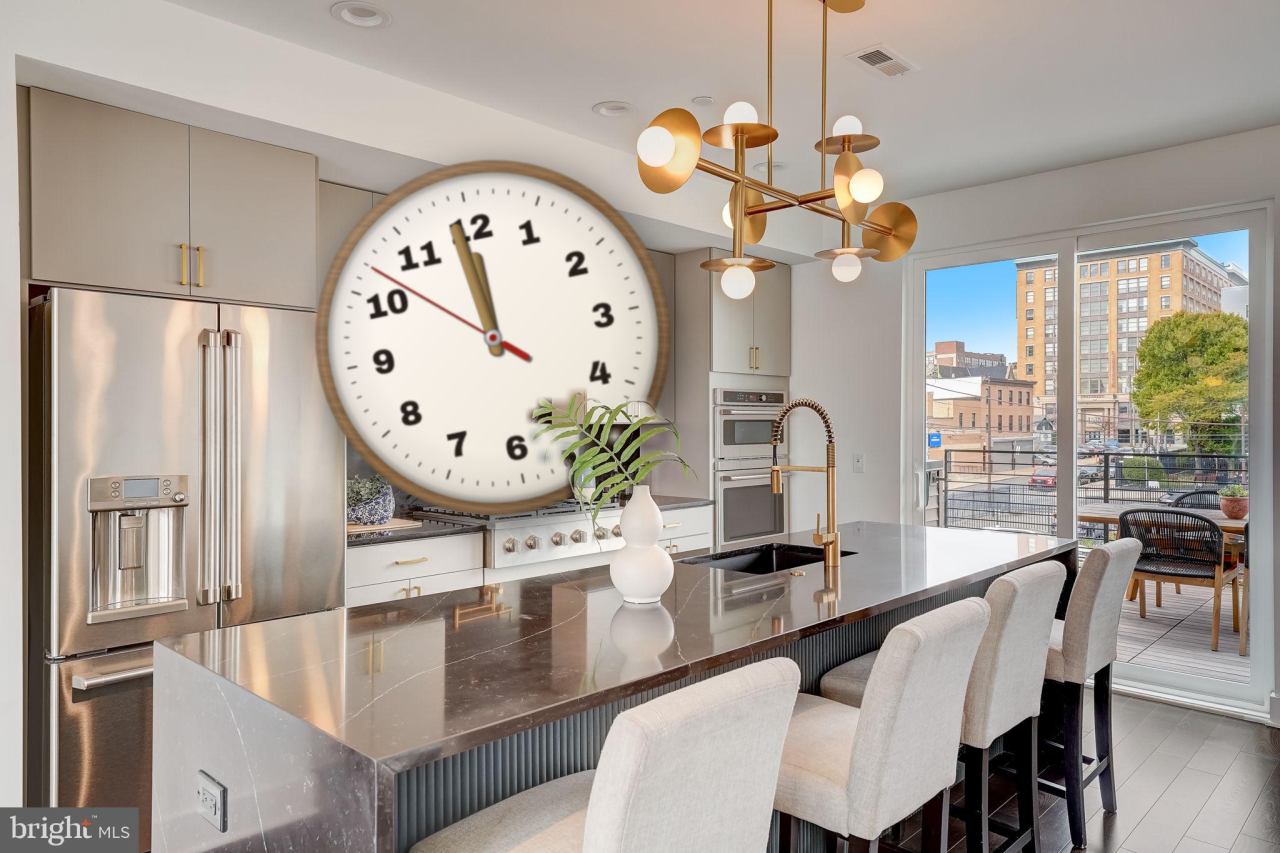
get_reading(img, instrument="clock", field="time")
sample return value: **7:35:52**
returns **11:58:52**
